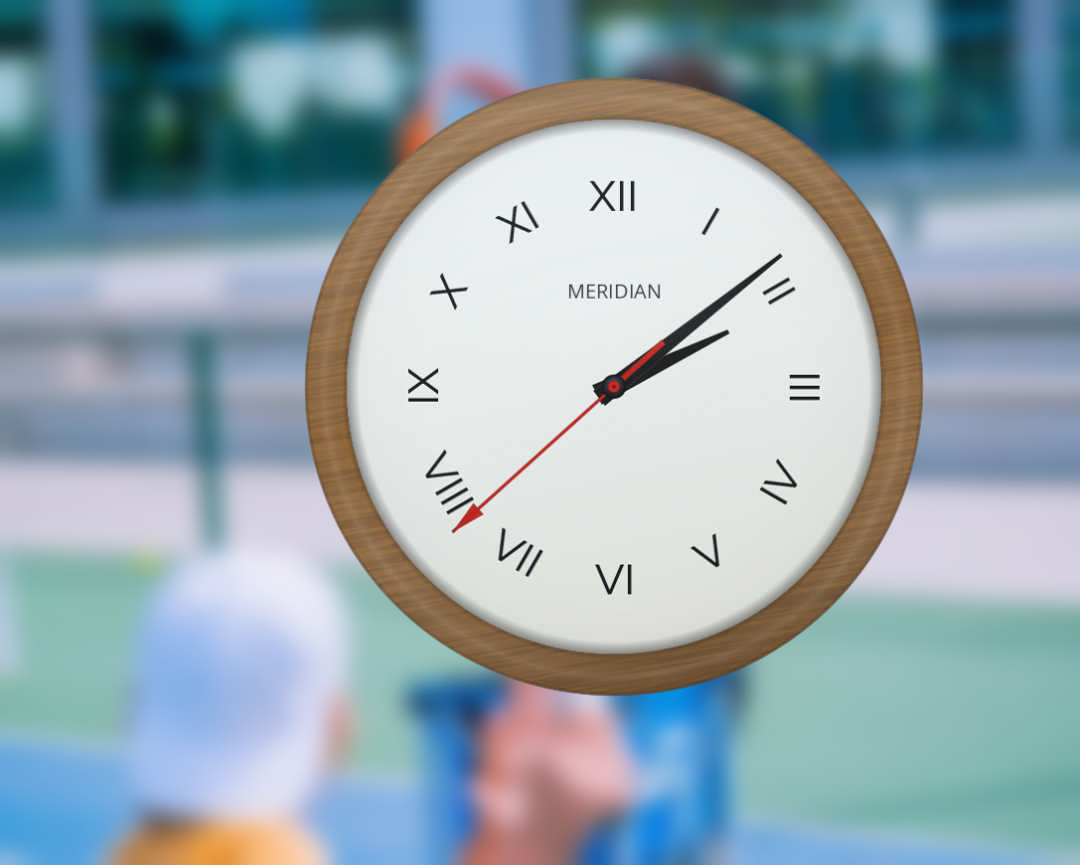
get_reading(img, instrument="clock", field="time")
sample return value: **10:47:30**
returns **2:08:38**
